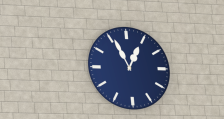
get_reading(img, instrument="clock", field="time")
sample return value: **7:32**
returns **12:56**
